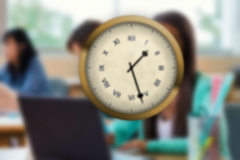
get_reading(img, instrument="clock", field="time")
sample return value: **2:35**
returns **1:27**
